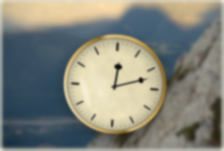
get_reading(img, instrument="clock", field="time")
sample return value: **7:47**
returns **12:12**
